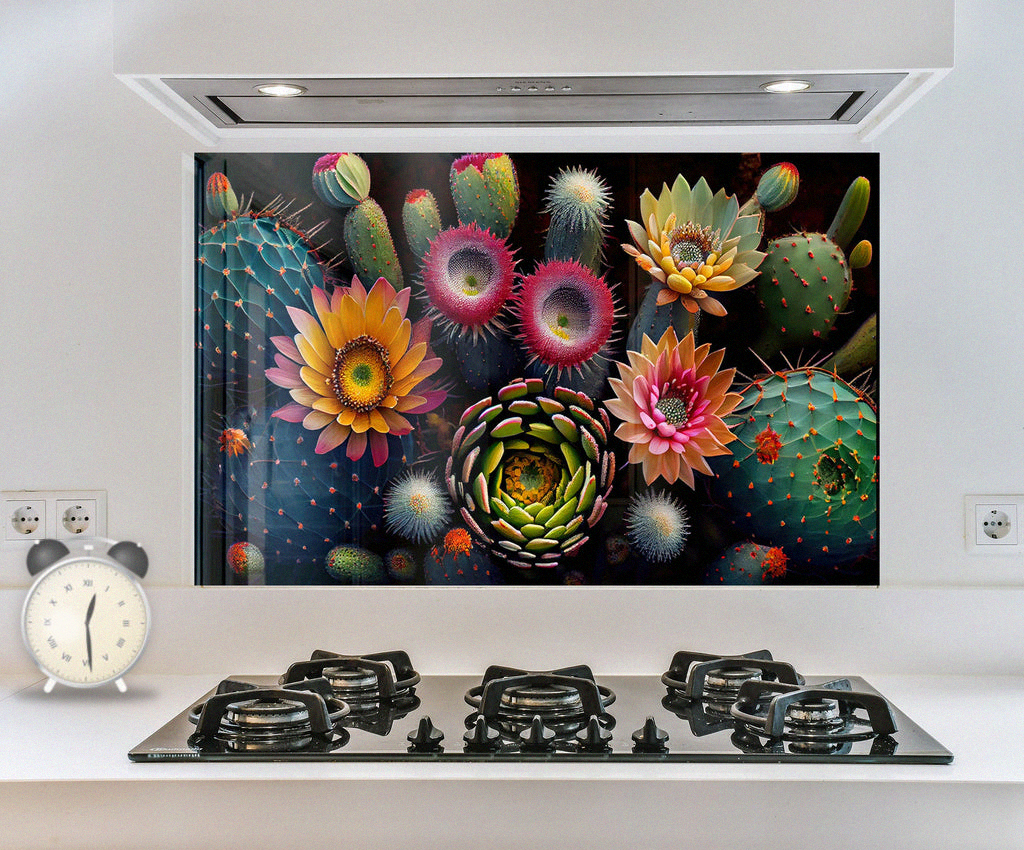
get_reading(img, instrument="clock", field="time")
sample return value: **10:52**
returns **12:29**
